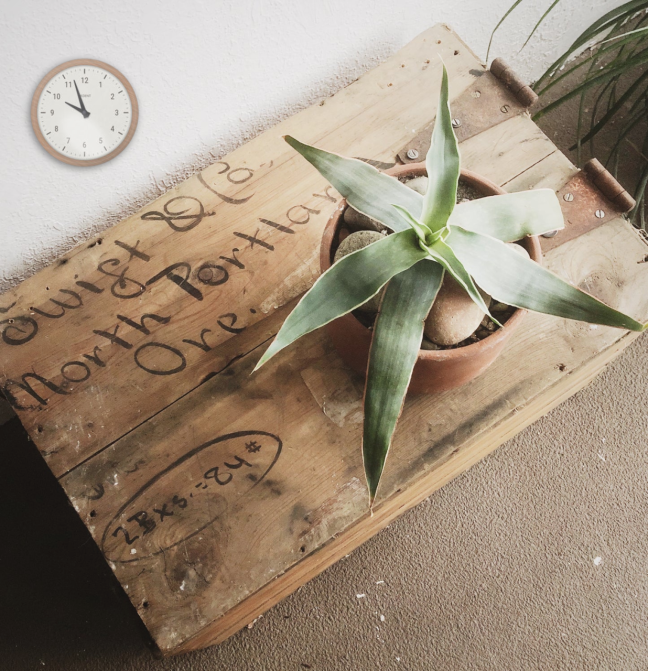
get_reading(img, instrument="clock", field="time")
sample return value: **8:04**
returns **9:57**
